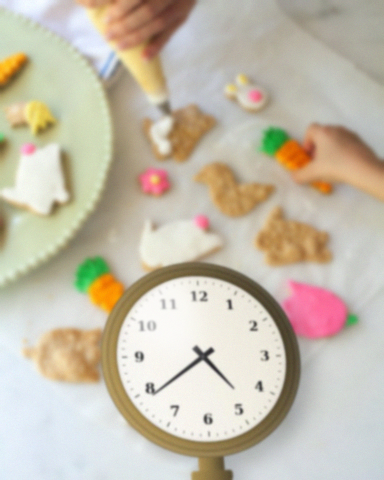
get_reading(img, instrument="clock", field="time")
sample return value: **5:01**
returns **4:39**
